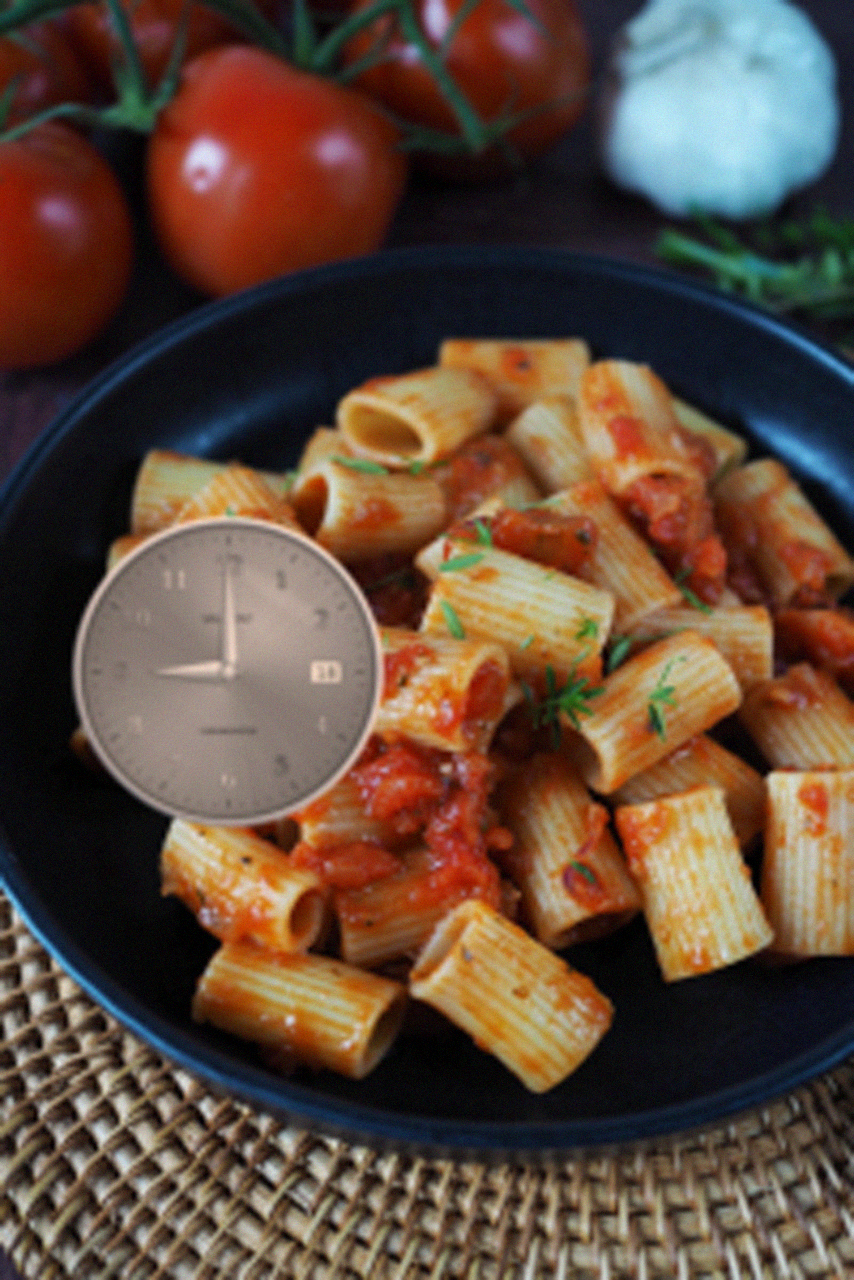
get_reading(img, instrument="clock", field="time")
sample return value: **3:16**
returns **9:00**
